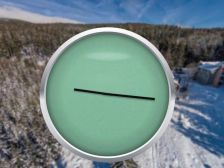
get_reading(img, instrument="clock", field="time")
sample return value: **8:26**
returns **9:16**
